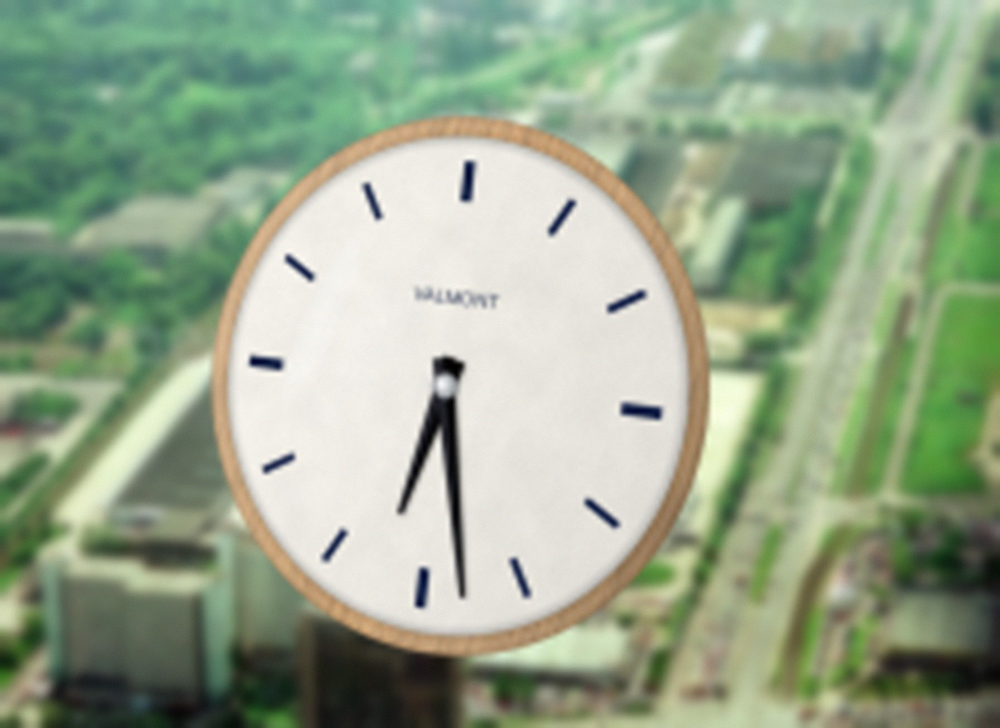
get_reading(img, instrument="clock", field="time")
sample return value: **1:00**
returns **6:28**
